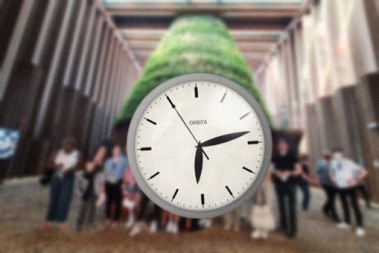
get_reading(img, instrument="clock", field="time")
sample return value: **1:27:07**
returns **6:12:55**
